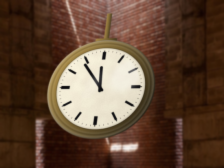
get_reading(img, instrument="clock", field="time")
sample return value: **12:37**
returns **11:54**
